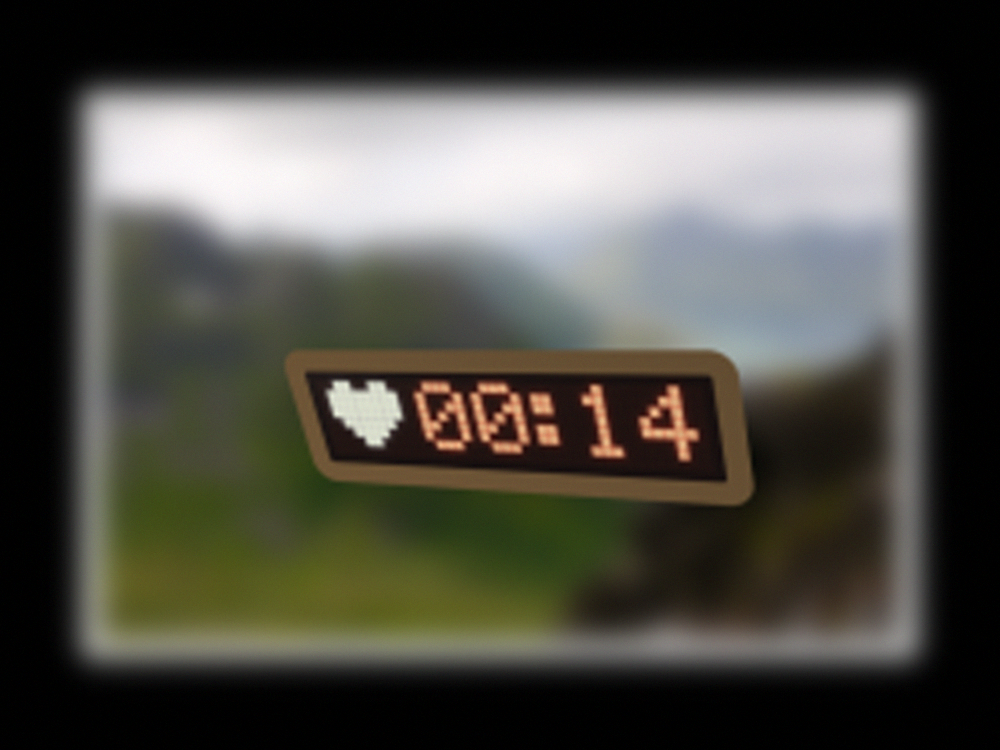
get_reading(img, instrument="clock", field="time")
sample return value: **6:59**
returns **0:14**
